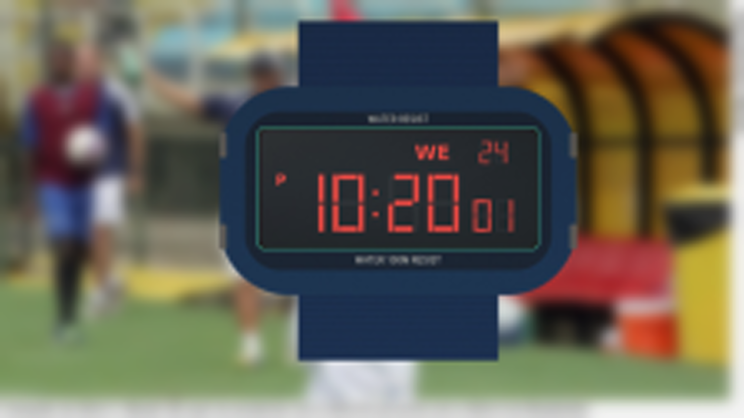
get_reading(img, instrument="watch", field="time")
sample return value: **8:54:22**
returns **10:20:01**
